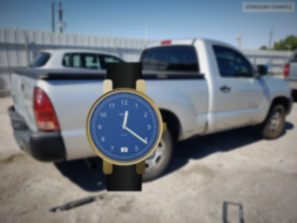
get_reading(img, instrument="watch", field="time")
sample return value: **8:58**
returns **12:21**
